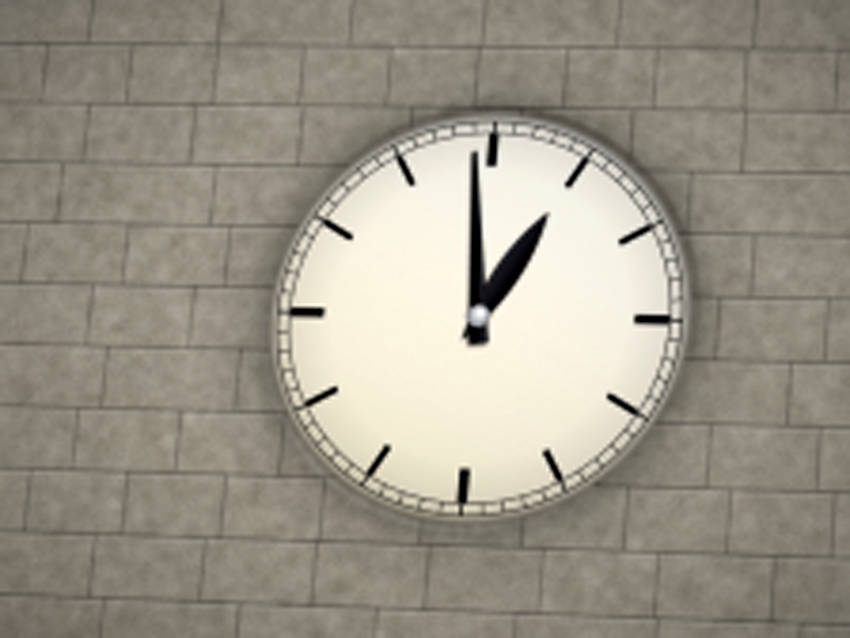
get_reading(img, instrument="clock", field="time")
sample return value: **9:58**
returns **12:59**
